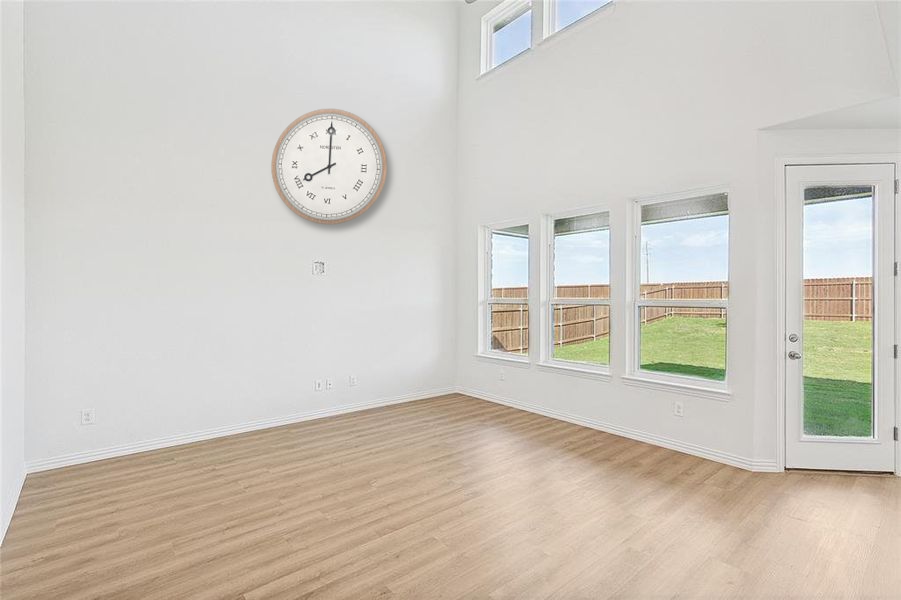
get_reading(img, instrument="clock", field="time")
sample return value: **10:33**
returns **8:00**
